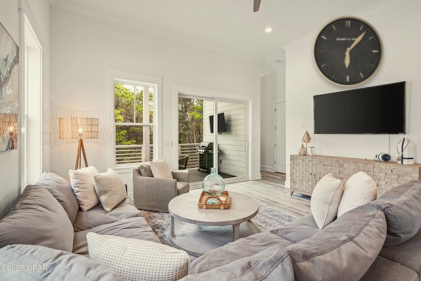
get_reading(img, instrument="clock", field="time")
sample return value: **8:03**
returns **6:07**
